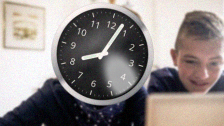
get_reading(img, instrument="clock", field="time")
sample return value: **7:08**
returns **8:03**
